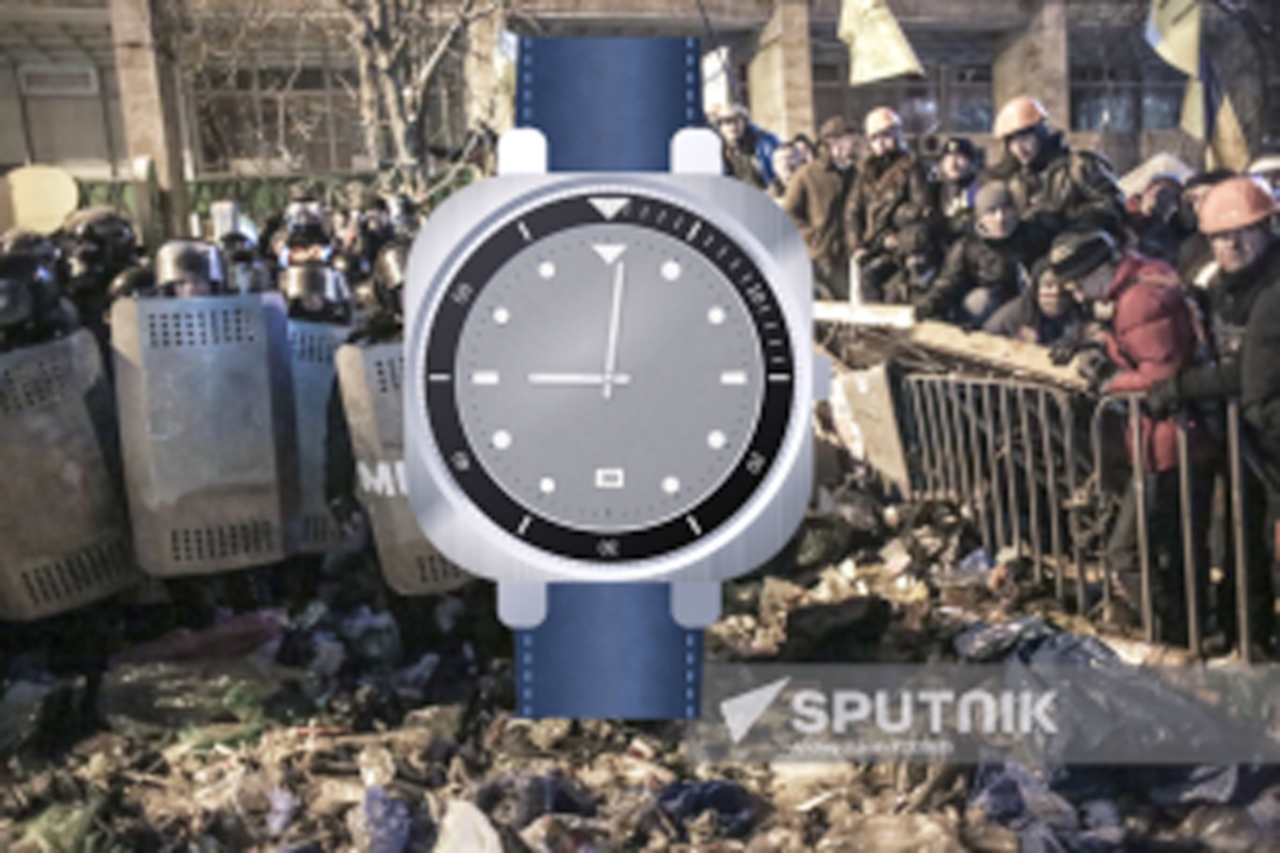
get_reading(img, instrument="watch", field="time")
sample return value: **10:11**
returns **9:01**
